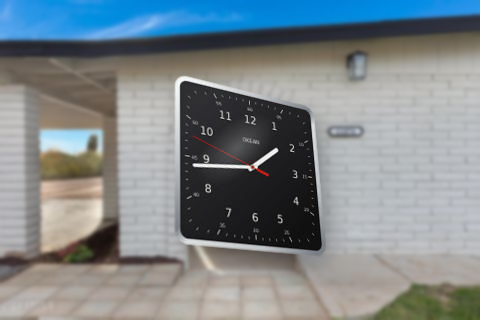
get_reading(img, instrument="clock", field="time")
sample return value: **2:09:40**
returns **1:43:48**
